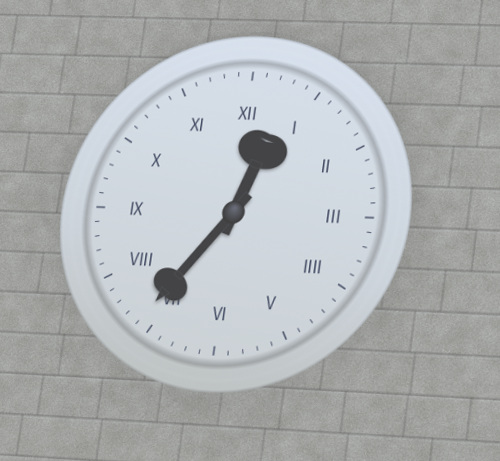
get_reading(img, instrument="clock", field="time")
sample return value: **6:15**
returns **12:36**
